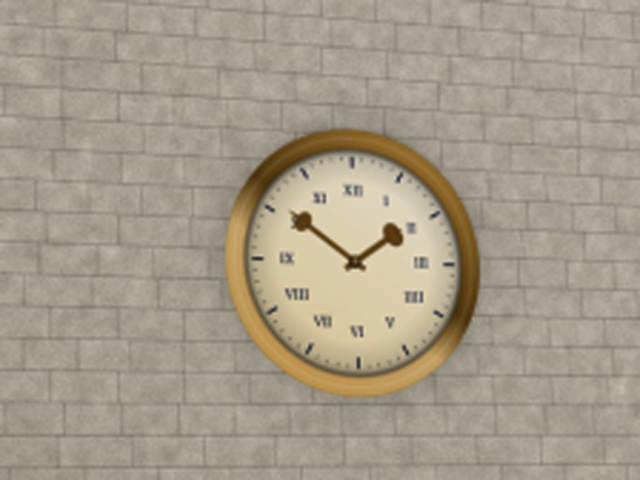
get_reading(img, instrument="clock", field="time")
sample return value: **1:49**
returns **1:51**
